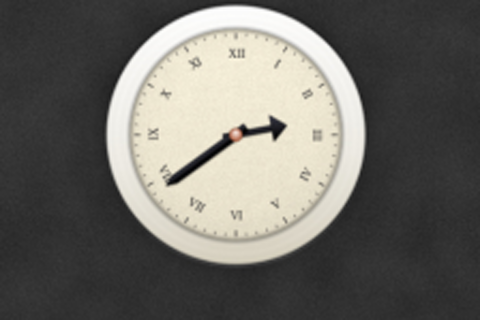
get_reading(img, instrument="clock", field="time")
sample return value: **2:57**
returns **2:39**
